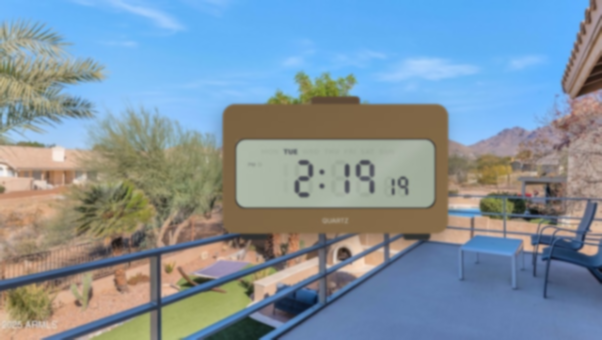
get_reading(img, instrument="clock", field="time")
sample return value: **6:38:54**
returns **2:19:19**
